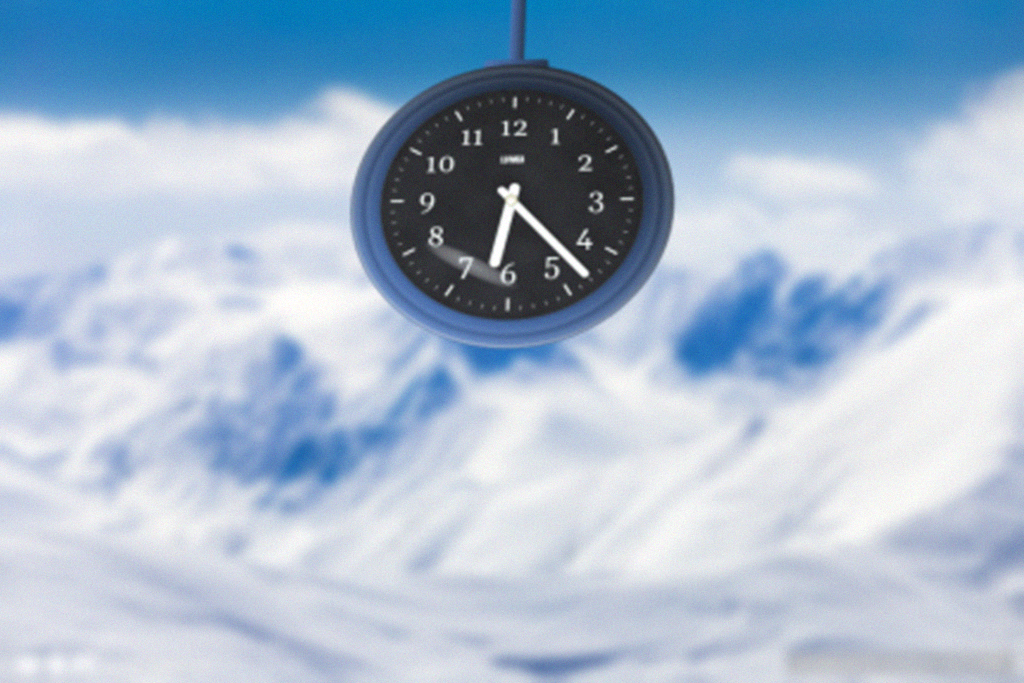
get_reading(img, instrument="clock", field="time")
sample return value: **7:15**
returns **6:23**
